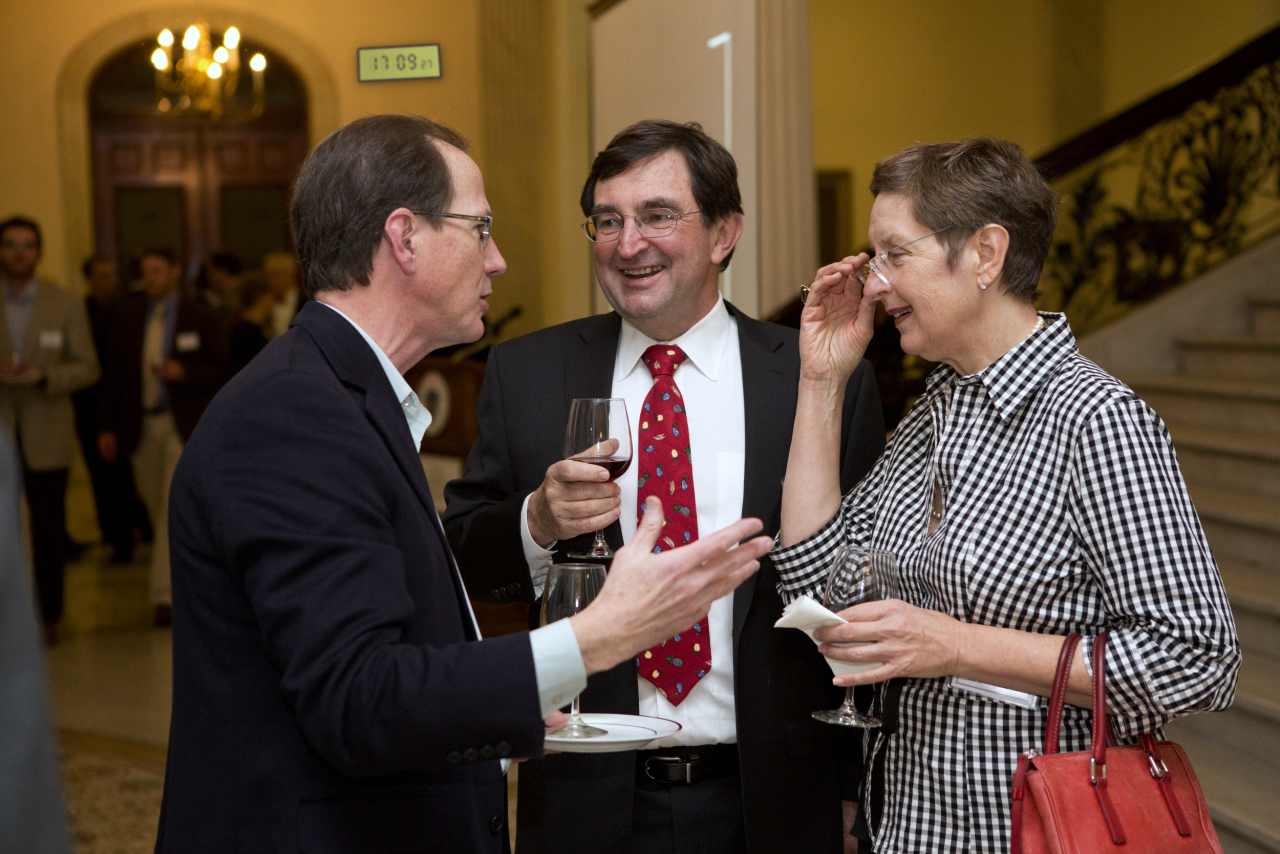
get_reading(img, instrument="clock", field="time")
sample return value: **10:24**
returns **17:09**
